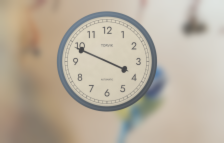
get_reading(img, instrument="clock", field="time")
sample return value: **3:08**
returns **3:49**
